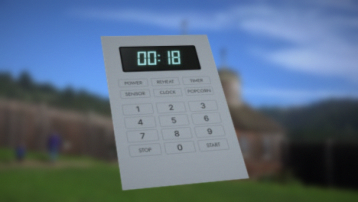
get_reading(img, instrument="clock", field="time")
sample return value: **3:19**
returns **0:18**
